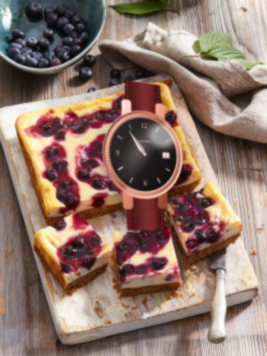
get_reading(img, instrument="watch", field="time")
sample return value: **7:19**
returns **10:54**
